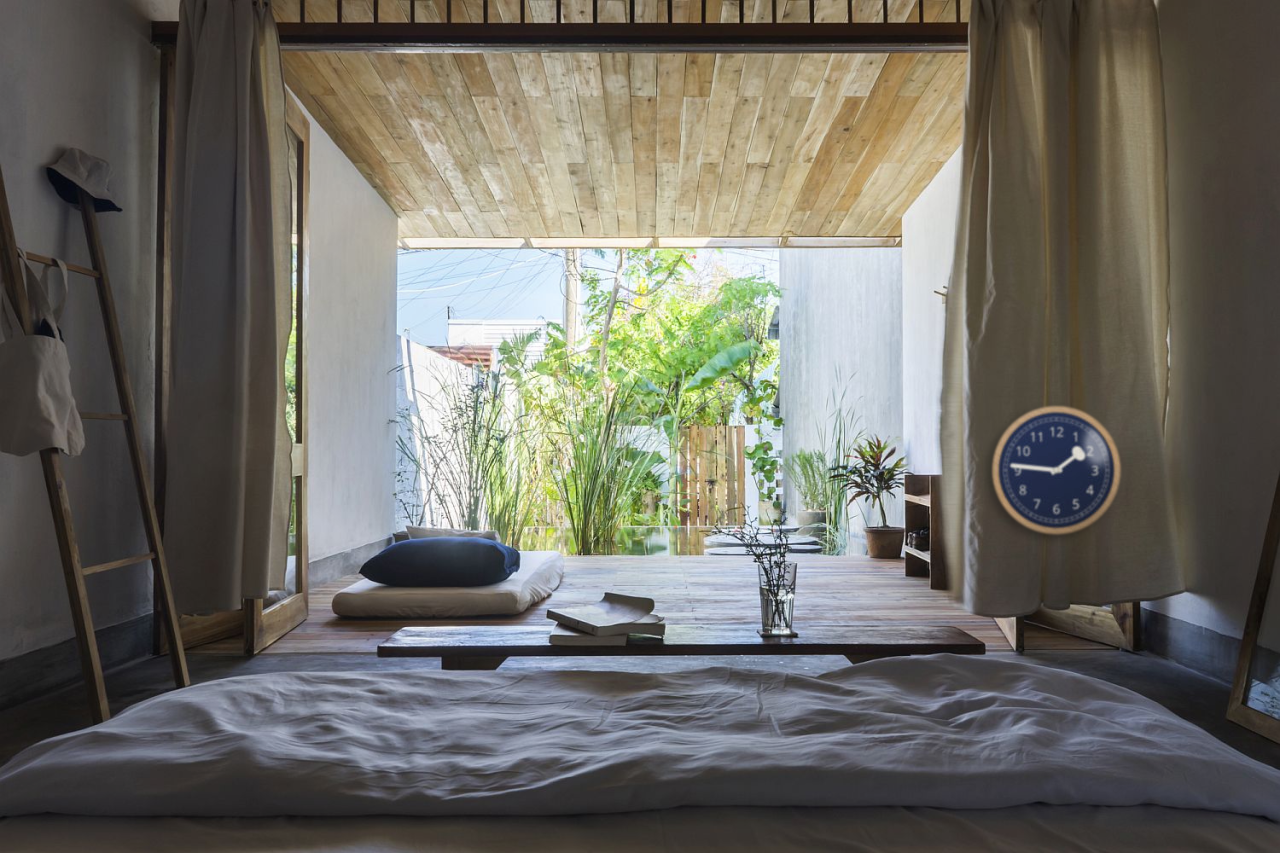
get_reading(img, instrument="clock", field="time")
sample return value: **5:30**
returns **1:46**
